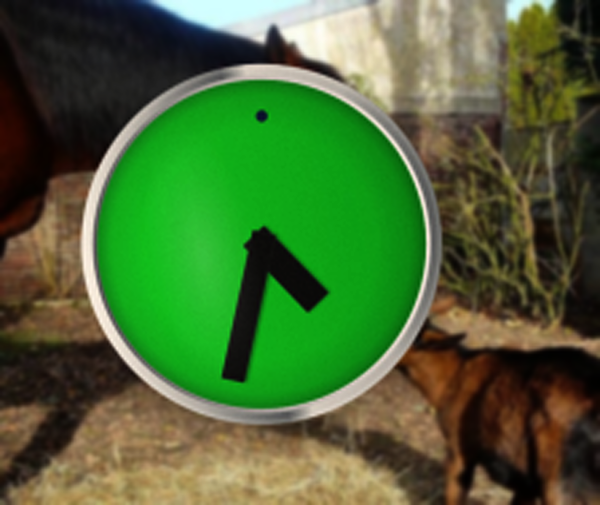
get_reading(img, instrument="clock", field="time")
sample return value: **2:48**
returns **4:32**
